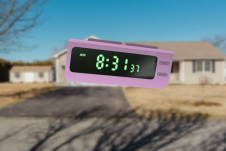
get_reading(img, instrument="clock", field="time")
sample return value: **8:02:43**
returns **8:31:37**
